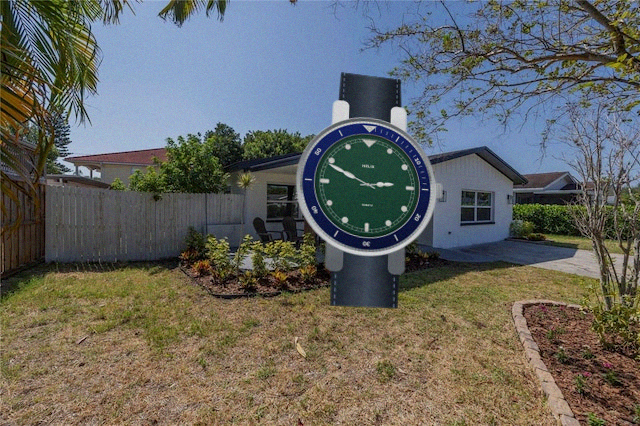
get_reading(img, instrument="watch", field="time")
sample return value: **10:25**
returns **2:49**
